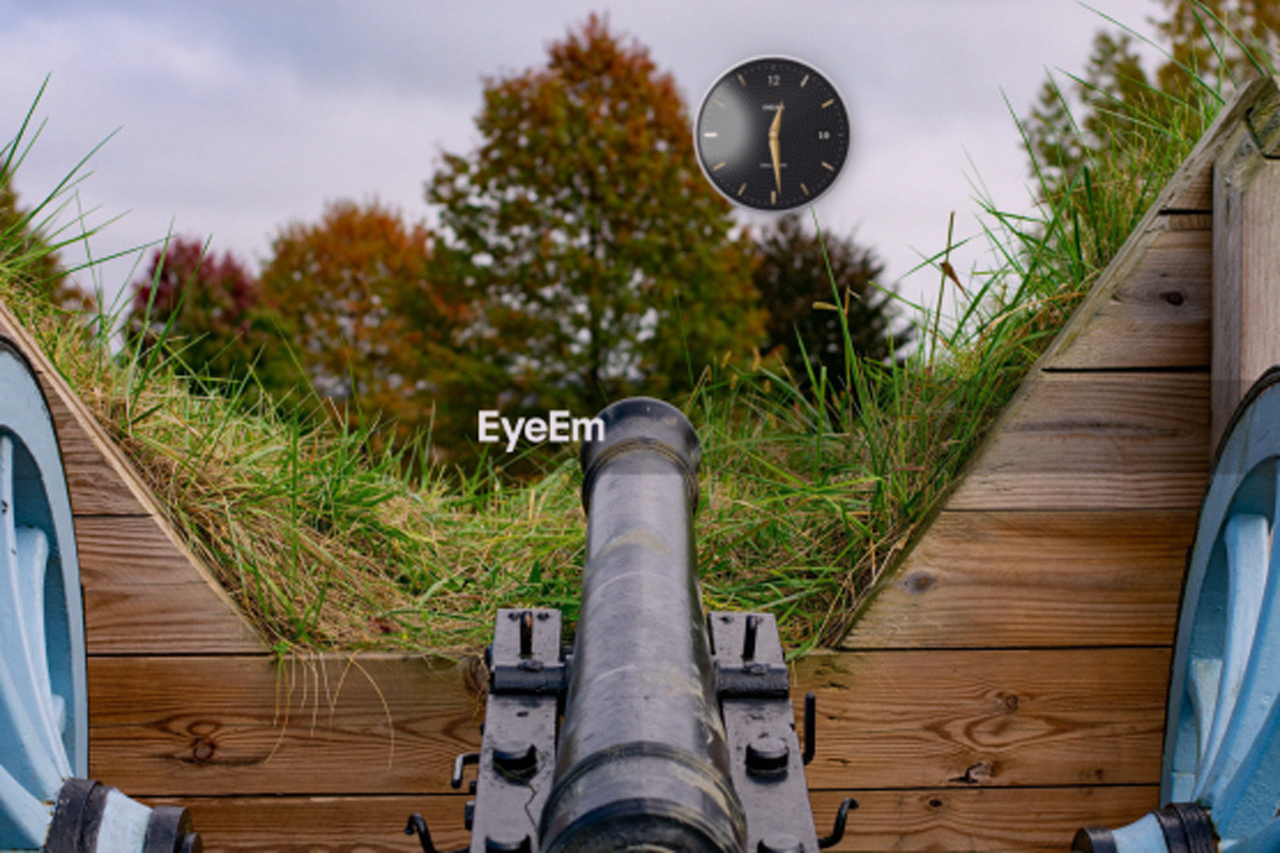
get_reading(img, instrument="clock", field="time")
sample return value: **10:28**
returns **12:29**
